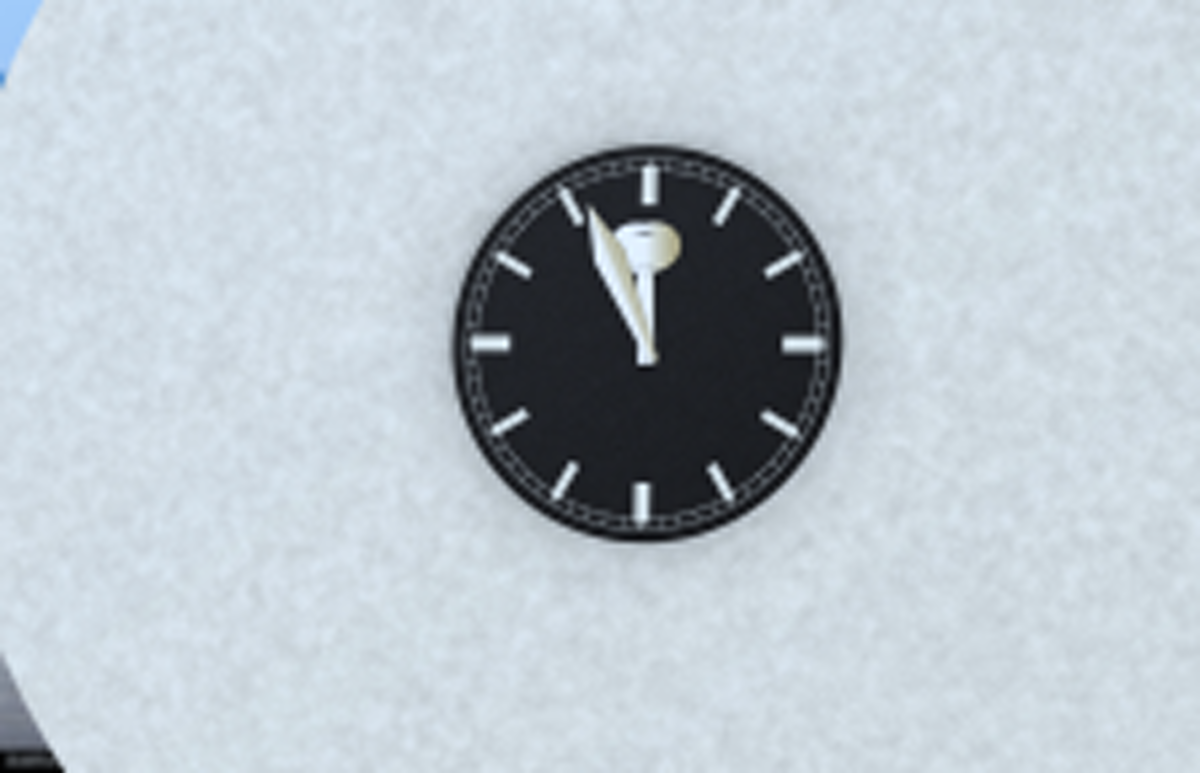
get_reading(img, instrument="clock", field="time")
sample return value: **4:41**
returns **11:56**
